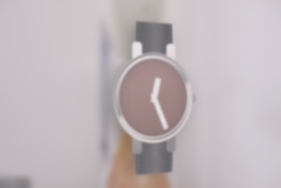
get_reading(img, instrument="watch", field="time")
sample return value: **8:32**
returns **12:26**
